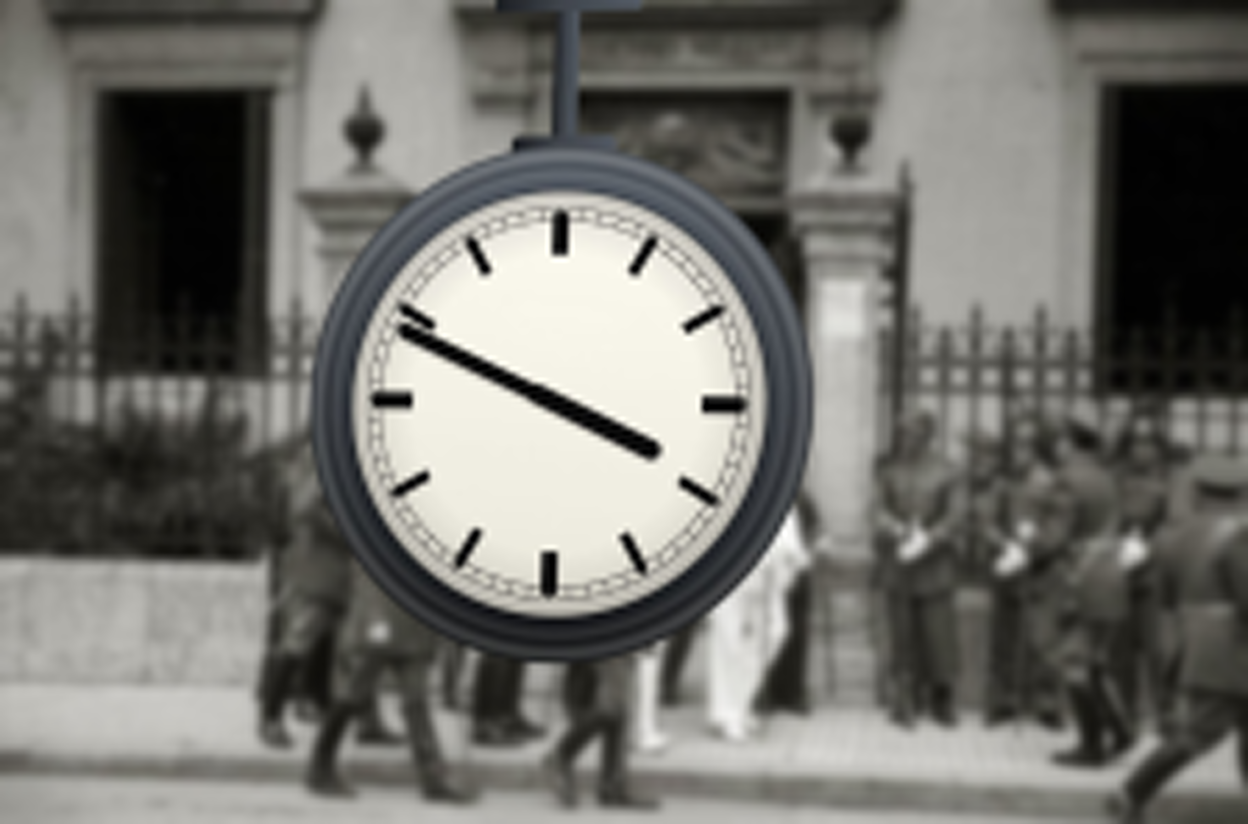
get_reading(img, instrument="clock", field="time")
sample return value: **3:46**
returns **3:49**
